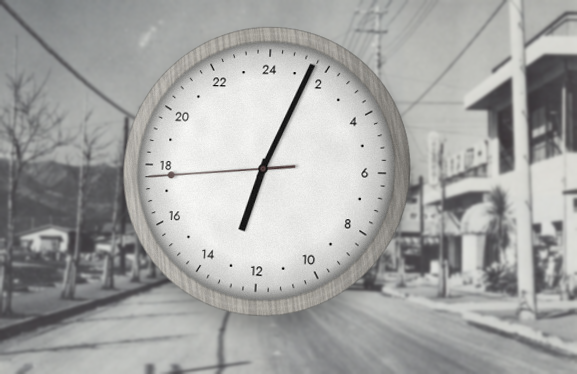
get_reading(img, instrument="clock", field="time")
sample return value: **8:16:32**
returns **13:03:44**
